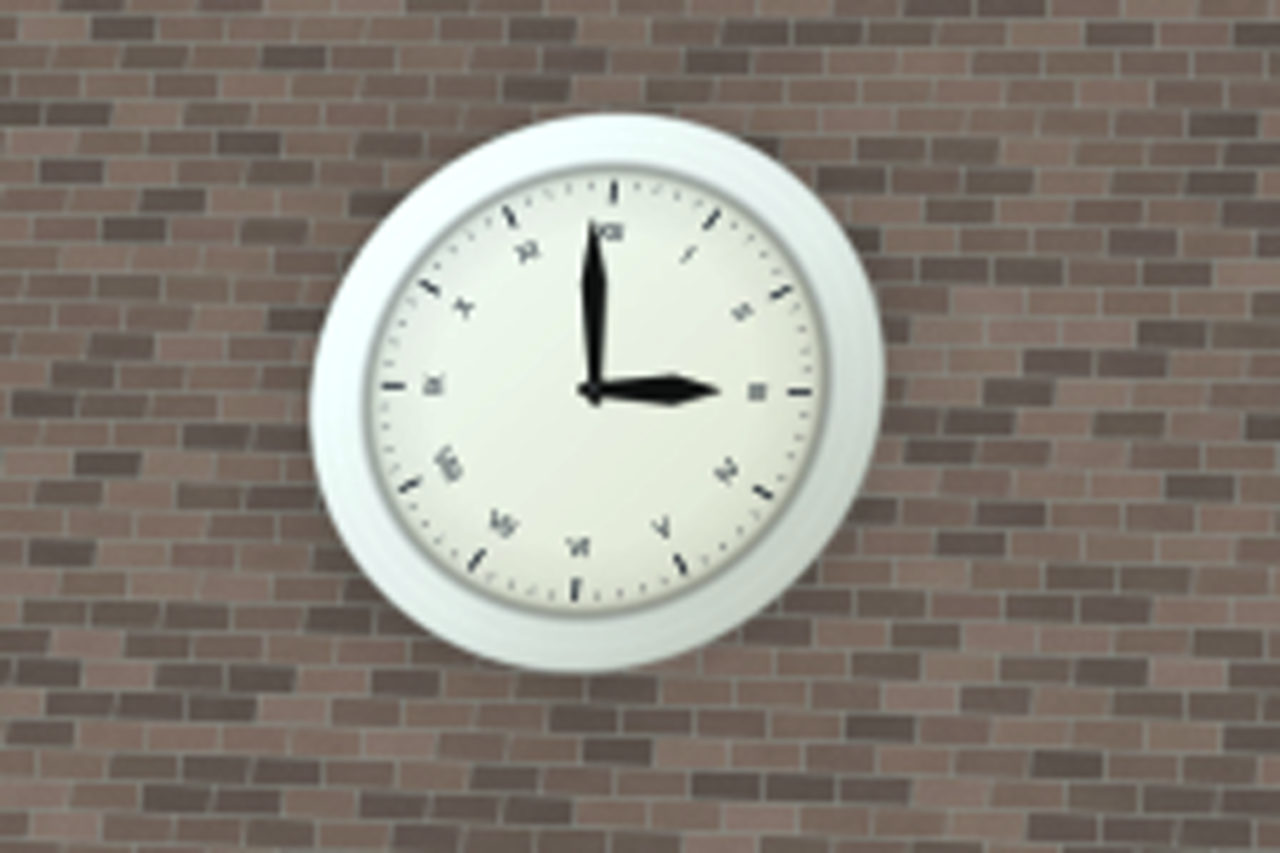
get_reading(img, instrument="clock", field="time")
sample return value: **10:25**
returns **2:59**
